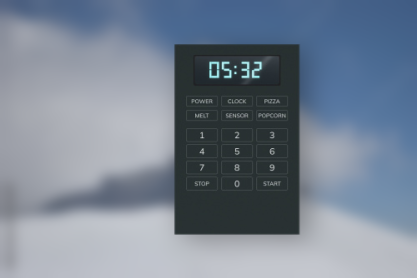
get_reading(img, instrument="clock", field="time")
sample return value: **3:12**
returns **5:32**
